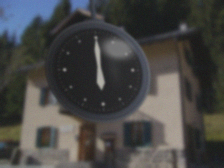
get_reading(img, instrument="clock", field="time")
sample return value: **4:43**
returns **6:00**
